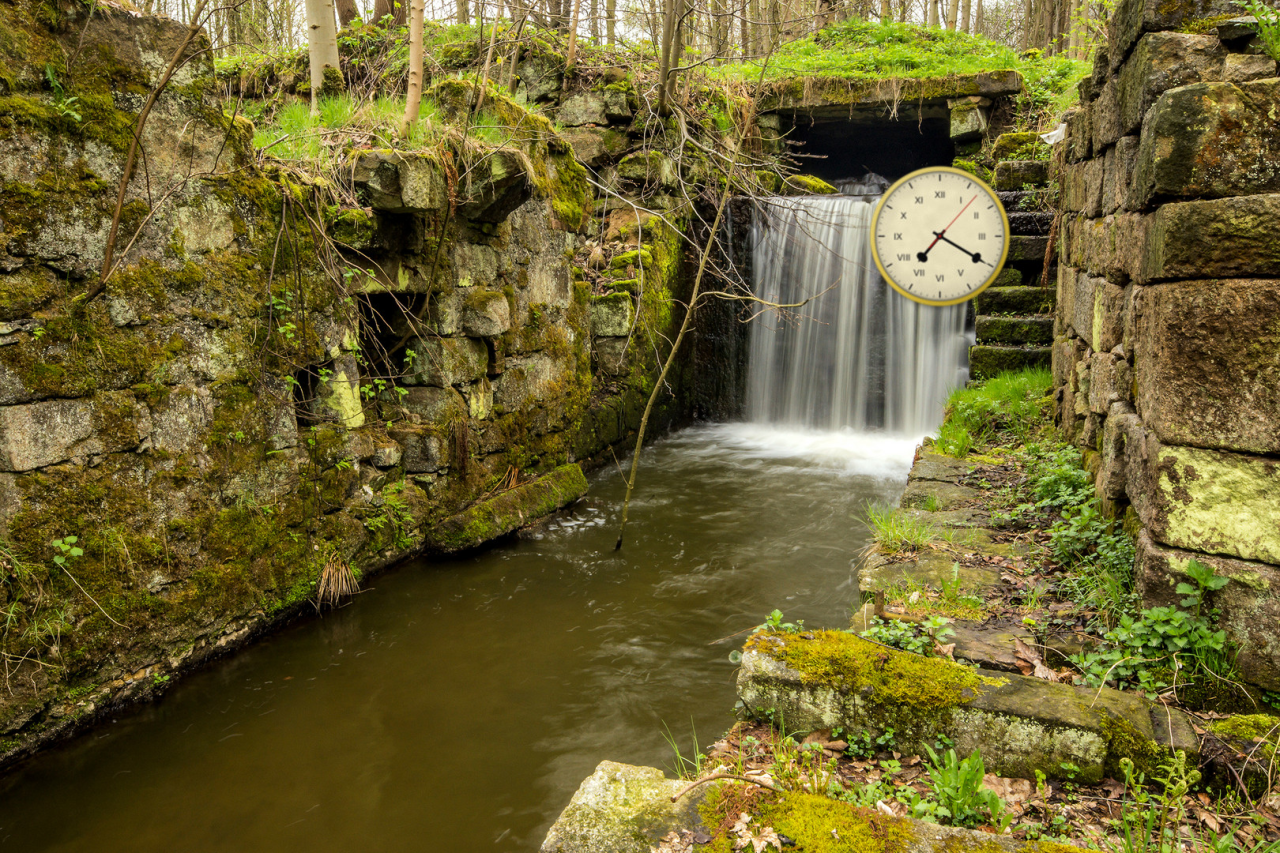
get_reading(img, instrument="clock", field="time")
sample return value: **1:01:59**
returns **7:20:07**
